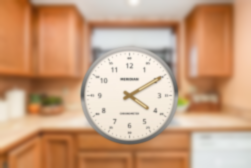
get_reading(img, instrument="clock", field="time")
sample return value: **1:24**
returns **4:10**
